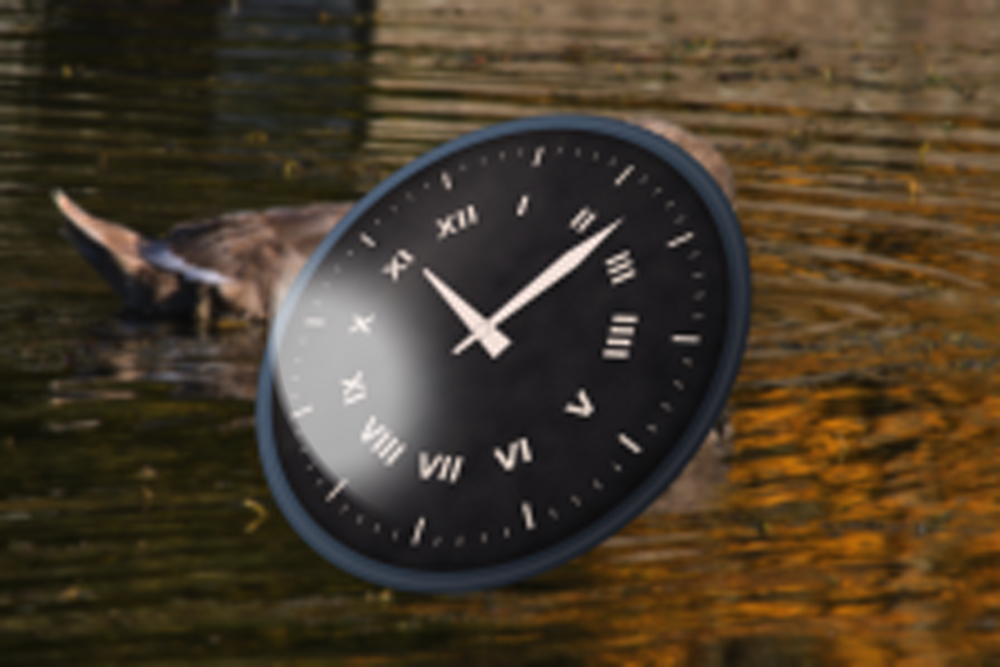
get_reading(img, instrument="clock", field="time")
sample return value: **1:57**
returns **11:12**
